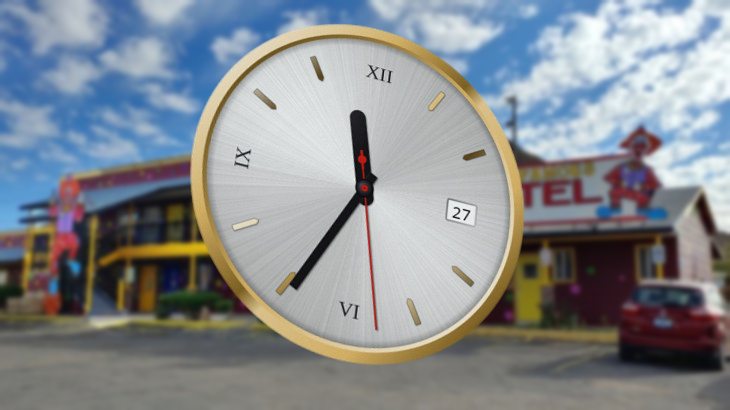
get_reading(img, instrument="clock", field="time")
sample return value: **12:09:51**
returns **11:34:28**
